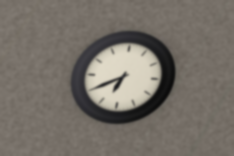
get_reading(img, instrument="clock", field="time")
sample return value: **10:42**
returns **6:40**
